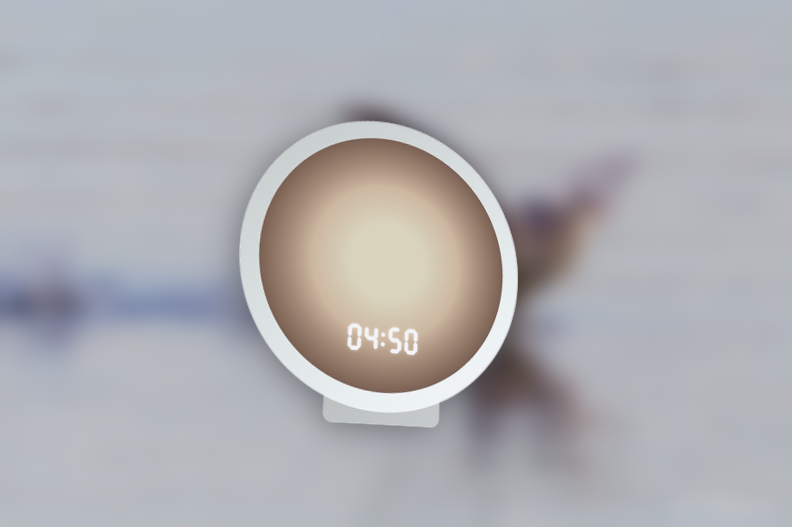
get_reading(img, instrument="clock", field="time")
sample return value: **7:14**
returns **4:50**
